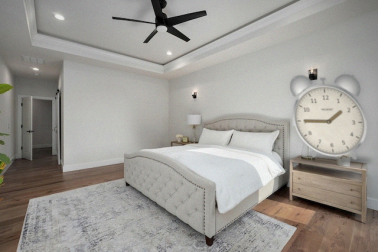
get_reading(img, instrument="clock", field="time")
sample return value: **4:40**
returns **1:45**
